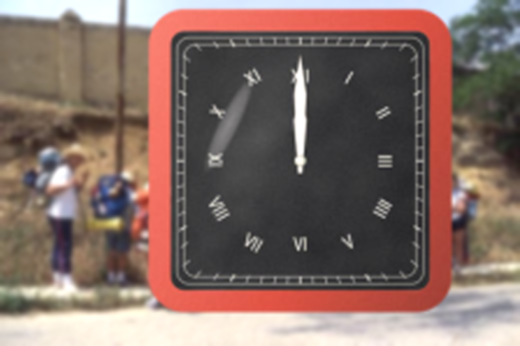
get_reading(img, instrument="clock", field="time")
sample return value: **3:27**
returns **12:00**
